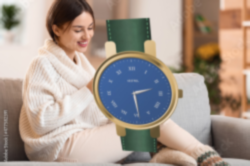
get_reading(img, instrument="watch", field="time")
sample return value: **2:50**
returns **2:29**
